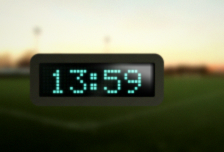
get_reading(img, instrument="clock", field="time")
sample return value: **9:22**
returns **13:59**
